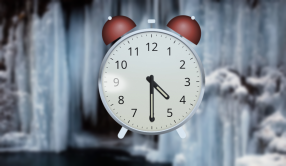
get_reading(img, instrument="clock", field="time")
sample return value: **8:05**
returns **4:30**
